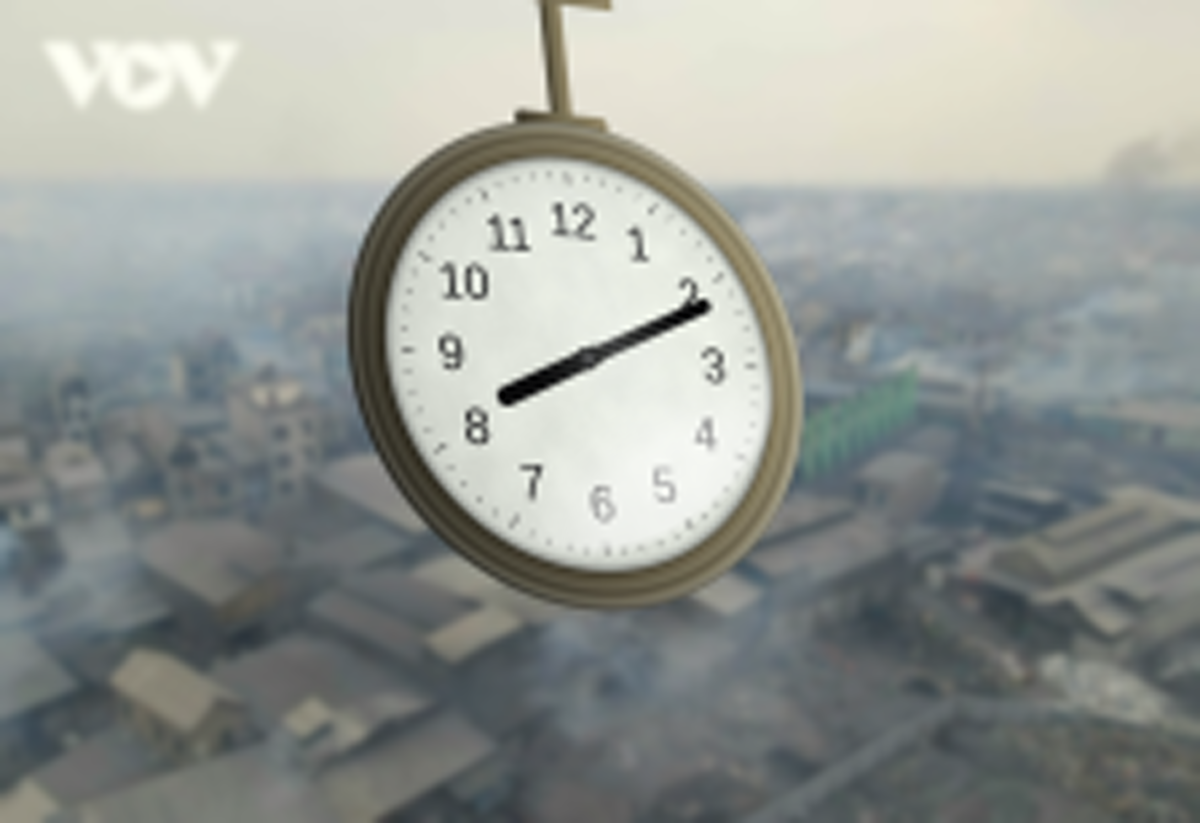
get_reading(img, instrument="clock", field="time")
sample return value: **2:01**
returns **8:11**
